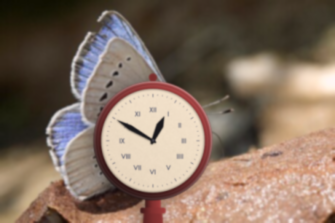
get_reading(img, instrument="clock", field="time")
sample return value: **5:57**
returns **12:50**
